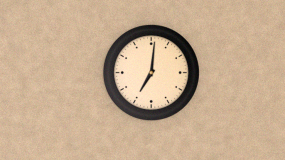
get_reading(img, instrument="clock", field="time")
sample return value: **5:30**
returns **7:01**
